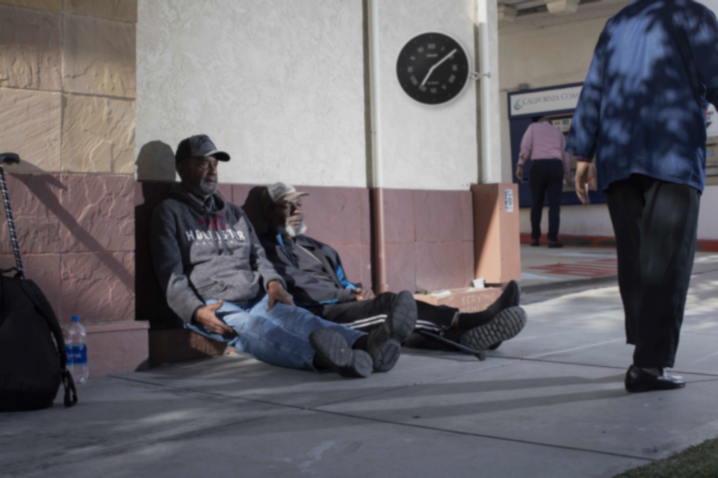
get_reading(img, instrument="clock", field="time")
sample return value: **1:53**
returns **7:09**
